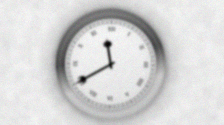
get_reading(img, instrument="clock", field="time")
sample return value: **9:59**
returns **11:40**
